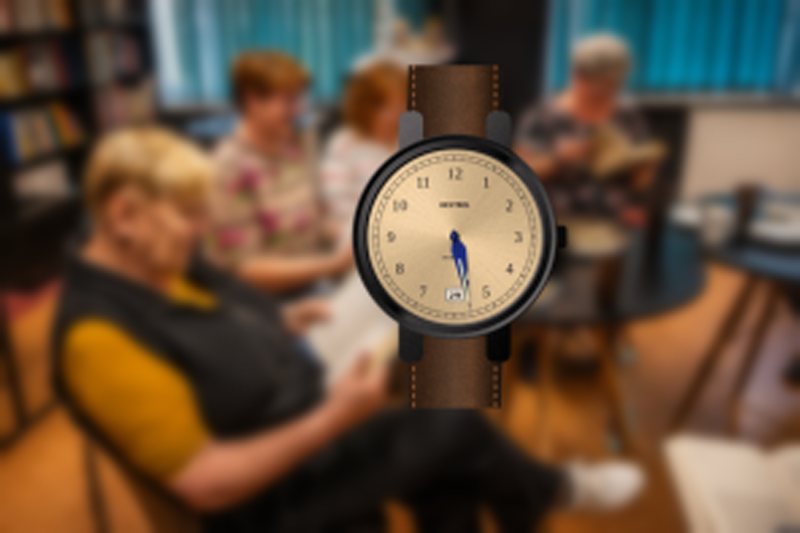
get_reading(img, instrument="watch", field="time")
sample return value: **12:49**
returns **5:28**
